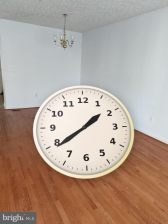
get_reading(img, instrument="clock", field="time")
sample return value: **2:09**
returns **1:39**
